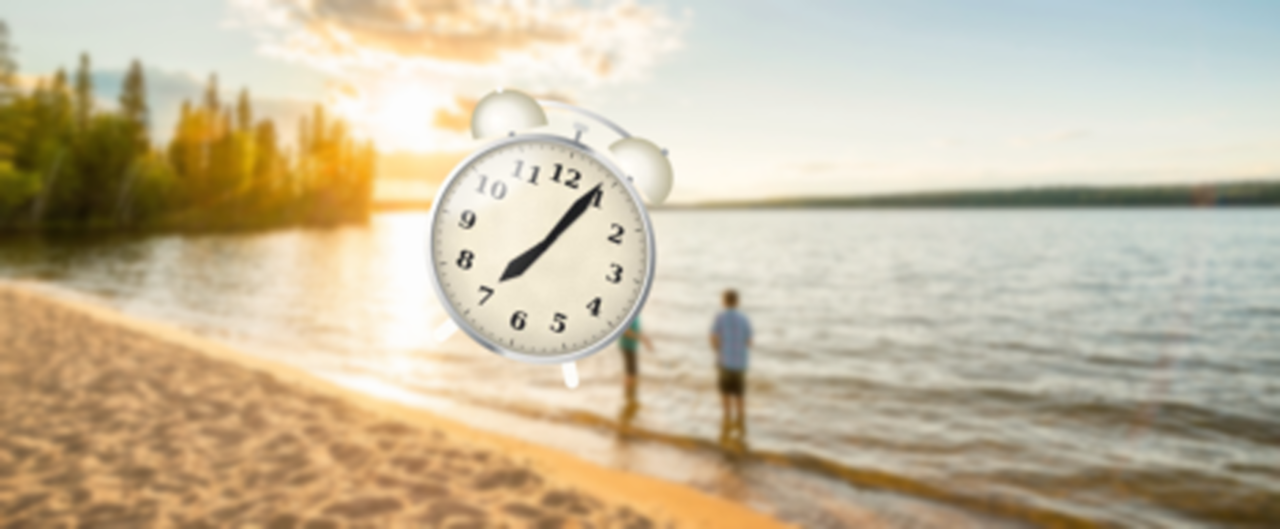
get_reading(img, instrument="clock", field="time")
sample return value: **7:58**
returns **7:04**
